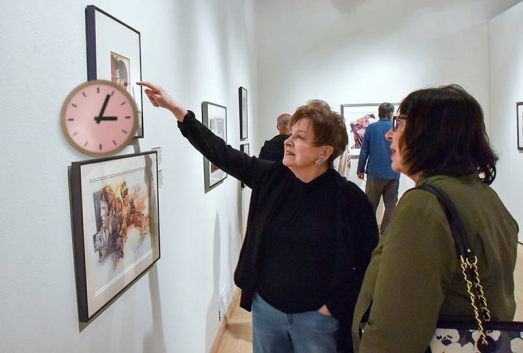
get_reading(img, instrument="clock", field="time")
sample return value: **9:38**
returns **3:04**
